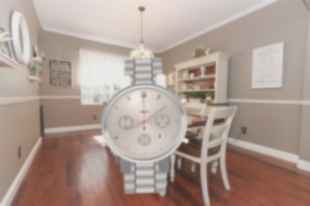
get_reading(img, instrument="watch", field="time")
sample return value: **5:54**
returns **8:09**
